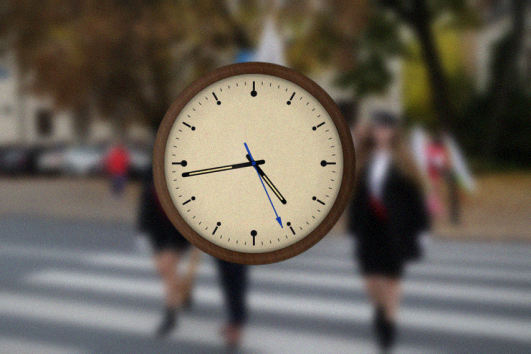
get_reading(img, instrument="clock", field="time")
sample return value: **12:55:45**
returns **4:43:26**
